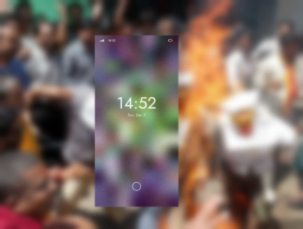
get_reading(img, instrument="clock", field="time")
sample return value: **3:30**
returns **14:52**
